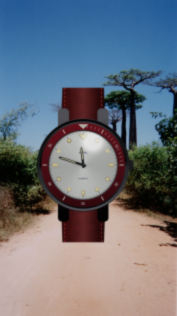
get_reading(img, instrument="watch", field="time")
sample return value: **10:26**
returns **11:48**
